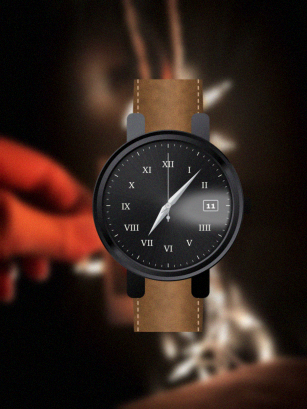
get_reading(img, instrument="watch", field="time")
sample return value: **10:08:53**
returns **7:07:00**
